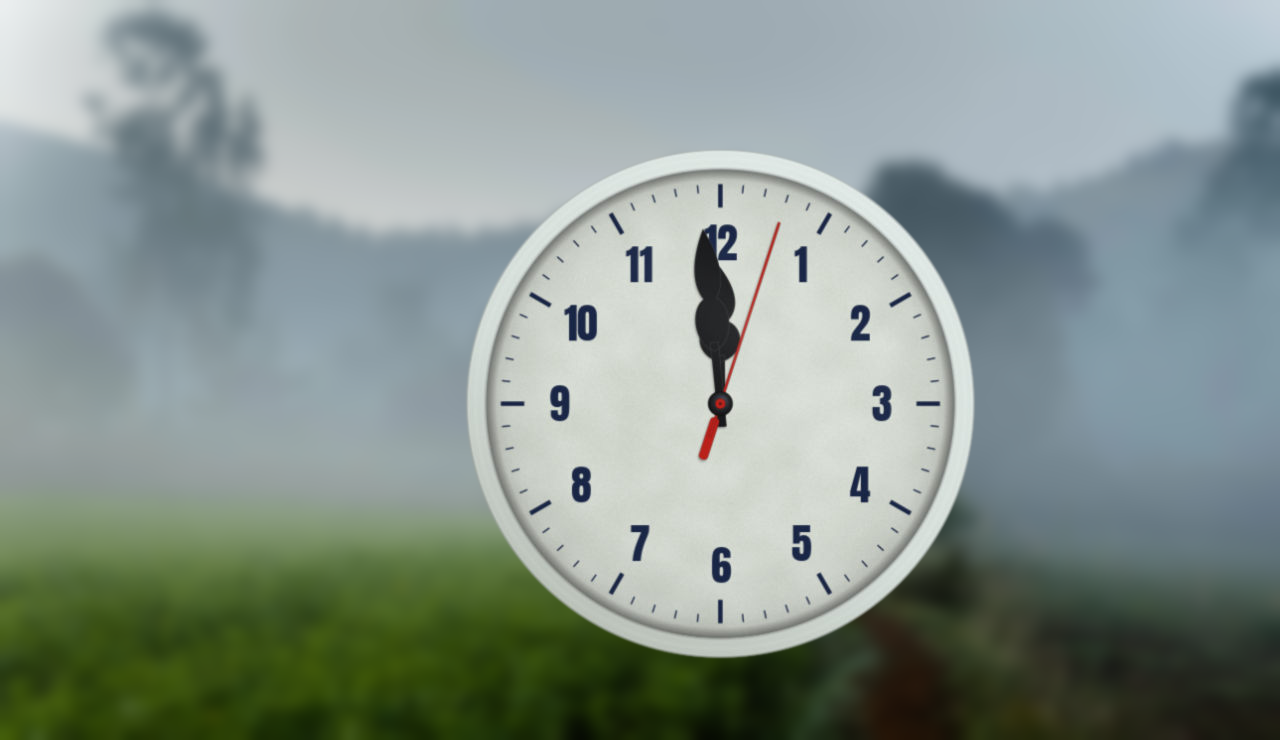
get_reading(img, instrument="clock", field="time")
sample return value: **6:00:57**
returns **11:59:03**
